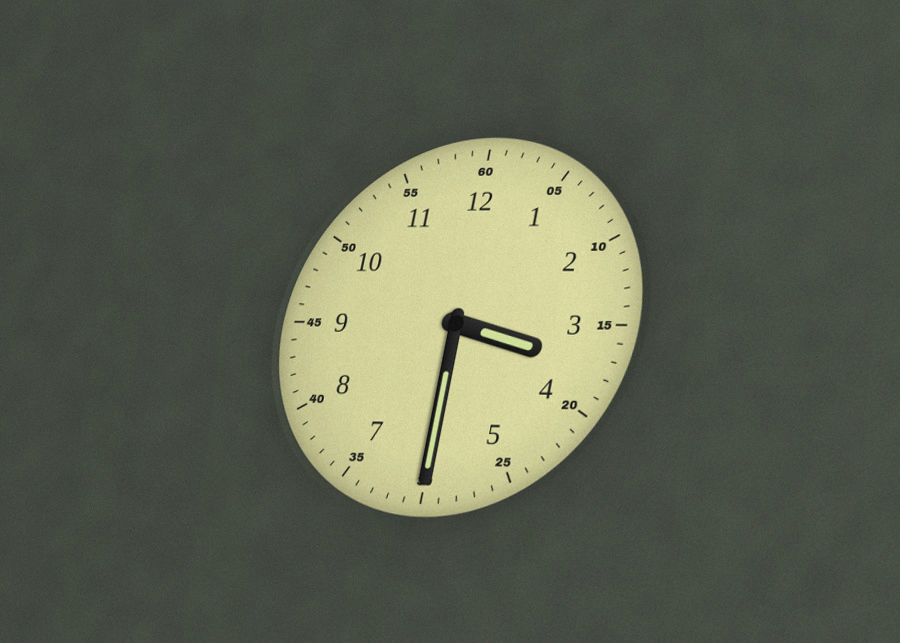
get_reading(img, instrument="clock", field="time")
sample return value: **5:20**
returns **3:30**
